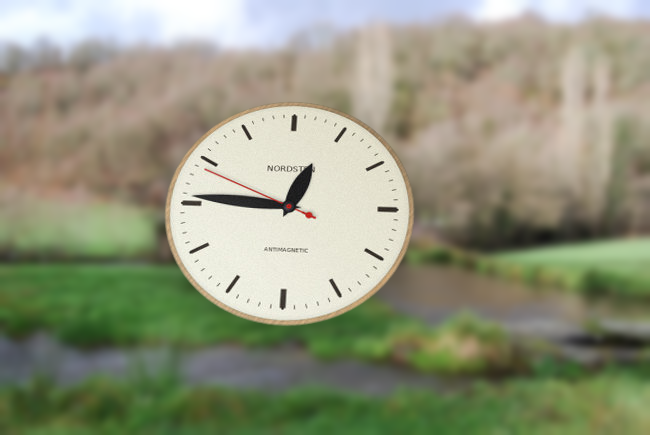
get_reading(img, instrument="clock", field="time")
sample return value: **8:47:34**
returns **12:45:49**
